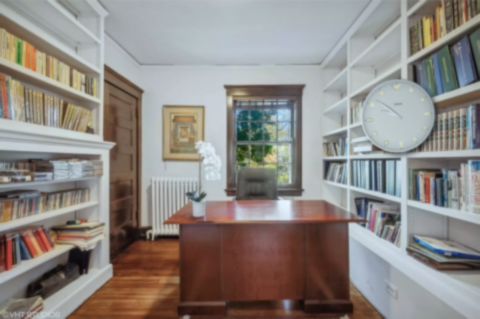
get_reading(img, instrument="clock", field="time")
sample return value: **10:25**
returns **9:52**
